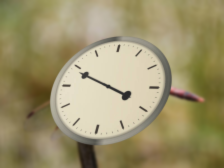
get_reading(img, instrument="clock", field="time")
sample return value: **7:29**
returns **3:49**
